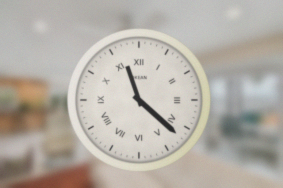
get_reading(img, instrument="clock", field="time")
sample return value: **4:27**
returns **11:22**
